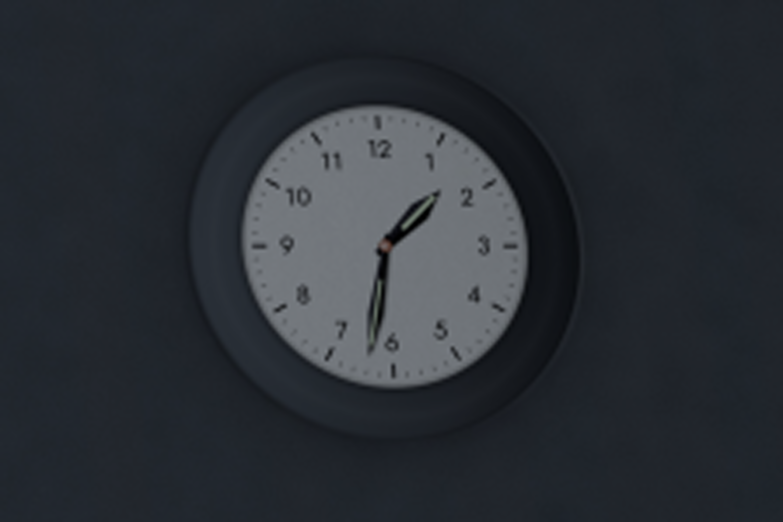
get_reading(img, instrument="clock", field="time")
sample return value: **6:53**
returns **1:32**
